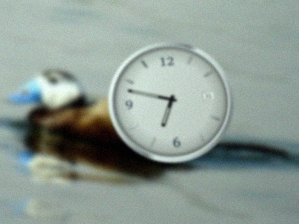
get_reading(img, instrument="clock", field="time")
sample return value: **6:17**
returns **6:48**
